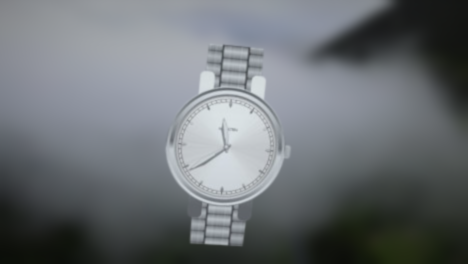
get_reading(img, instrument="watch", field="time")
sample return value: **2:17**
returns **11:39**
